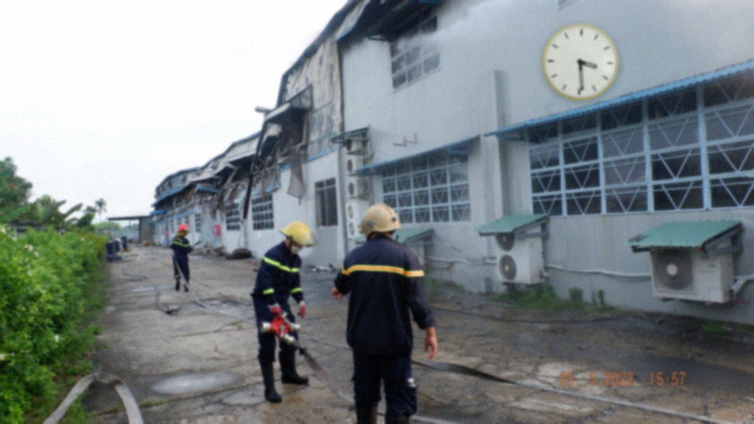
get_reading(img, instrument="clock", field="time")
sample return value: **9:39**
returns **3:29**
